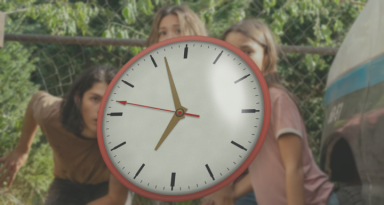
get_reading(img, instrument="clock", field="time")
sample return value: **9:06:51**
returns **6:56:47**
